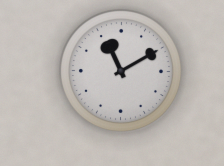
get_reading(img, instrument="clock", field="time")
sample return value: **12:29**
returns **11:10**
